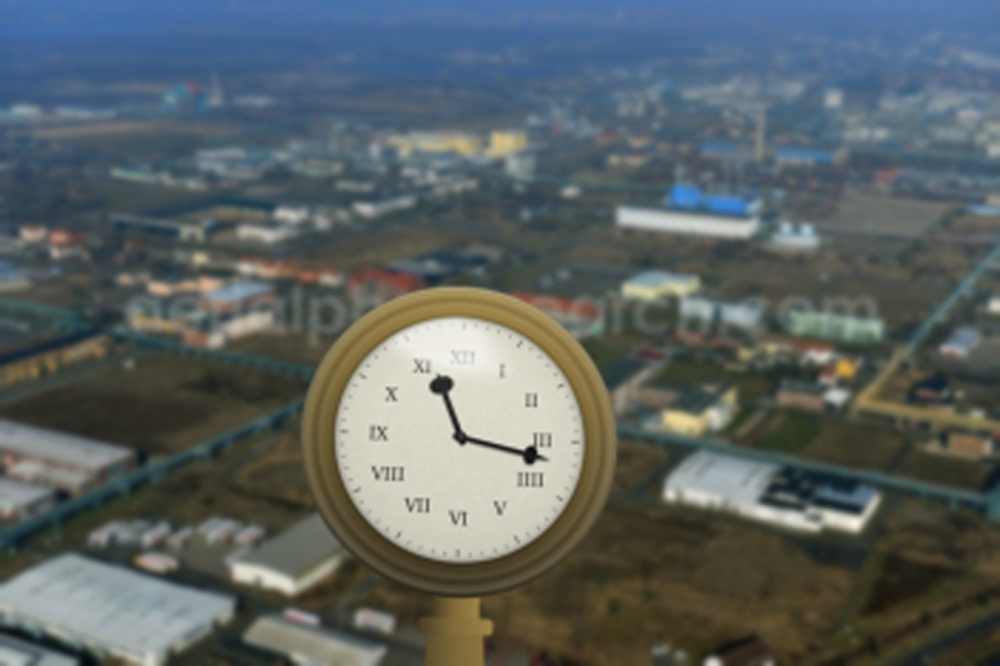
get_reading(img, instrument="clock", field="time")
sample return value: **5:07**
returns **11:17**
